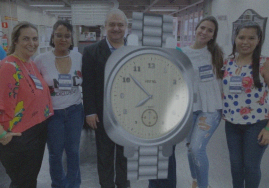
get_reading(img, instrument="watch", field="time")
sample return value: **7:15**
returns **7:52**
